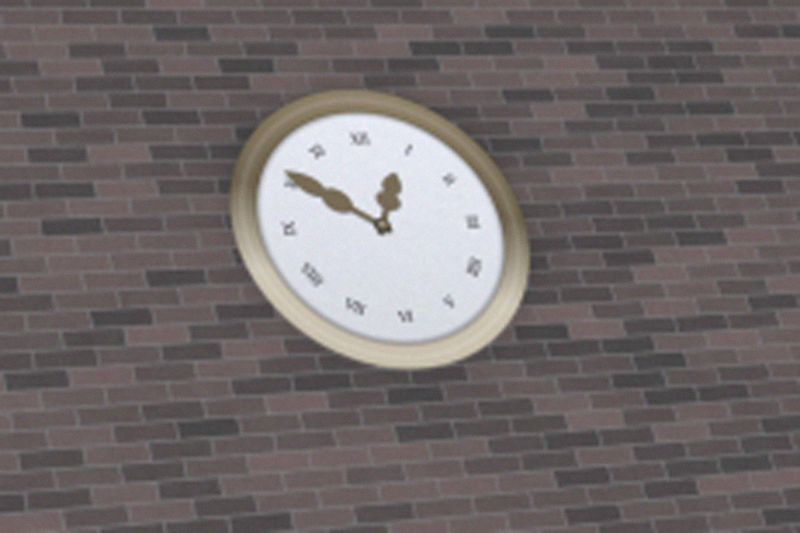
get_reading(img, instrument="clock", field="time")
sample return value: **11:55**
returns **12:51**
